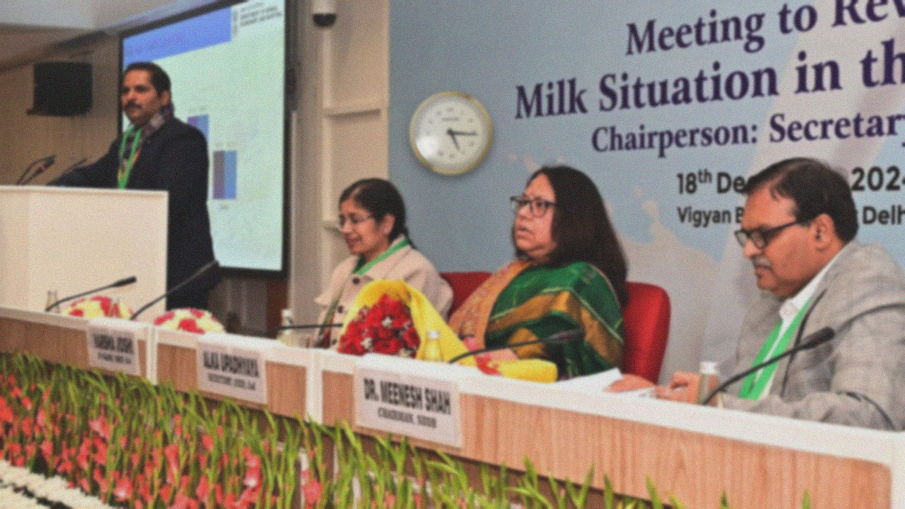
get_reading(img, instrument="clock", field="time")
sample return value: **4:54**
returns **5:16**
